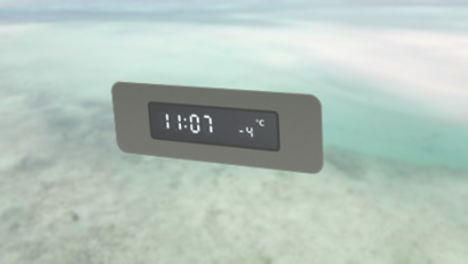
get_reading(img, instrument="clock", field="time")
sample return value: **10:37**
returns **11:07**
